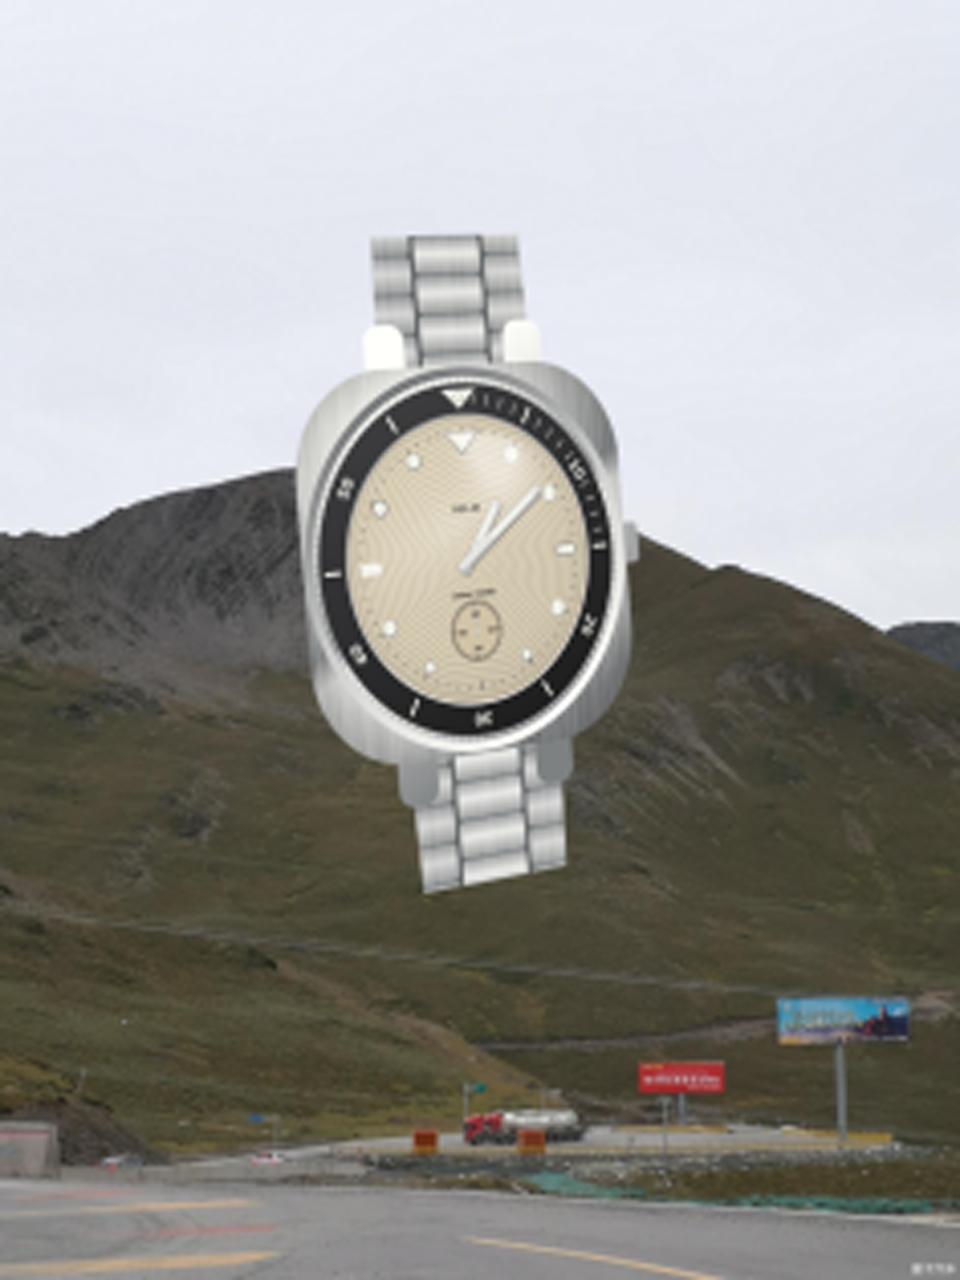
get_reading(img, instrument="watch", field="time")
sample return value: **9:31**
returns **1:09**
